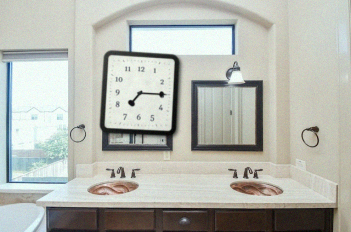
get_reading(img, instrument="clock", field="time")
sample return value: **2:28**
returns **7:15**
